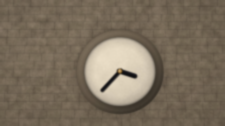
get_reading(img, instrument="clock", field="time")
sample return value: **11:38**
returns **3:37**
